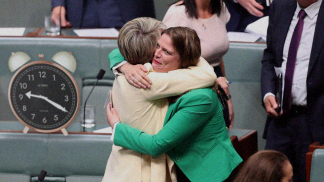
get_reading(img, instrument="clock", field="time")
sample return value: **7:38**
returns **9:20**
